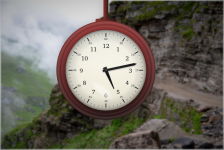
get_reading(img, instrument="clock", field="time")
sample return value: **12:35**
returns **5:13**
